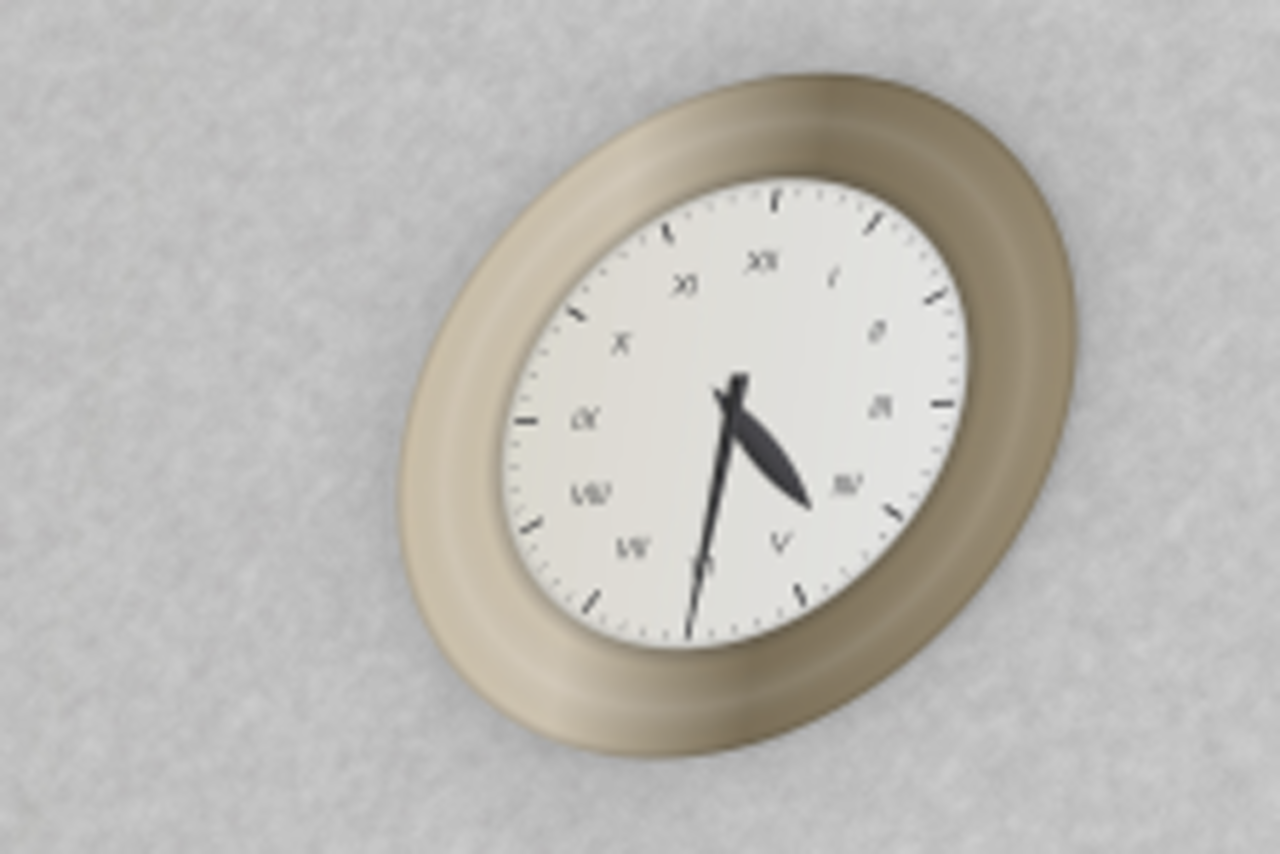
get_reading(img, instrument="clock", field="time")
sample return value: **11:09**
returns **4:30**
